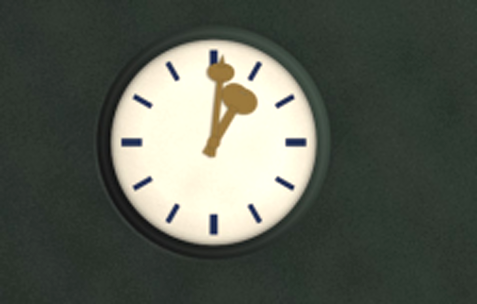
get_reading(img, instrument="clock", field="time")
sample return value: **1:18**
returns **1:01**
